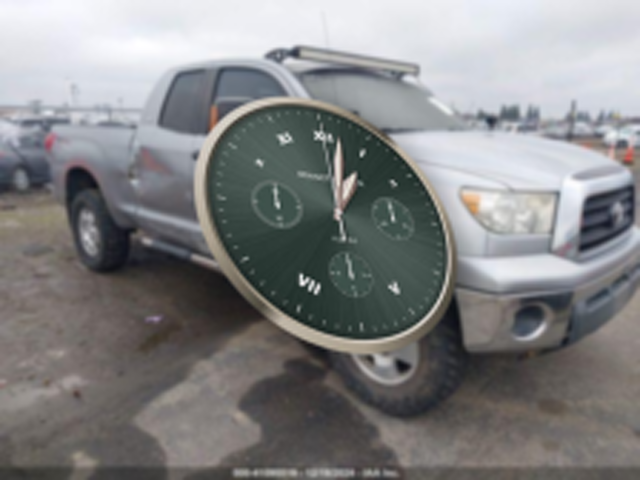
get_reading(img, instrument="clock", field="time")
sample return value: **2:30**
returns **1:02**
